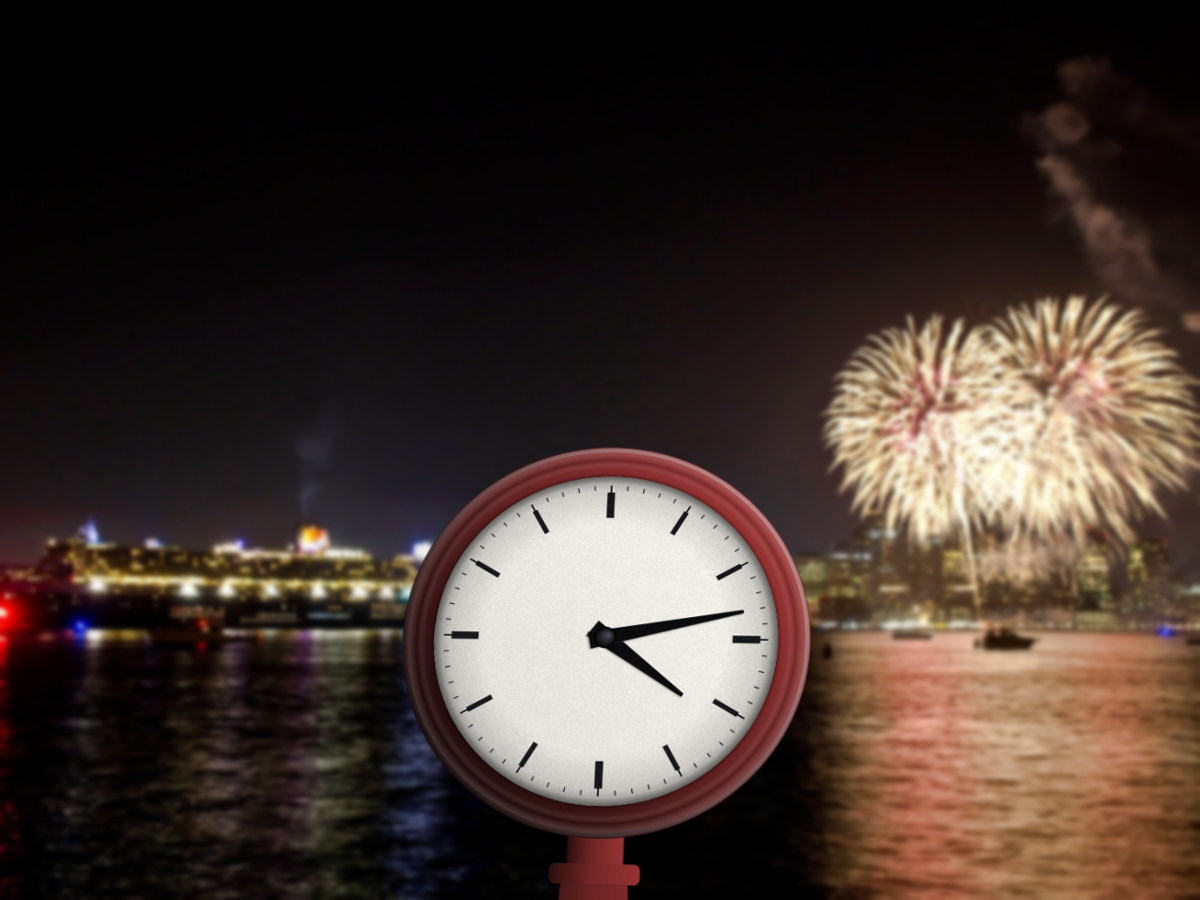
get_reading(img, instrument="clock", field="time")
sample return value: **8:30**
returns **4:13**
